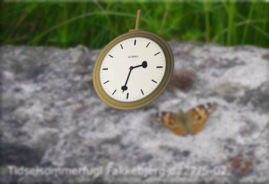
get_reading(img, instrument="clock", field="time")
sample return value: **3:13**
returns **2:32**
